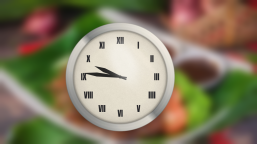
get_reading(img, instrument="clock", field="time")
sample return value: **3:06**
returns **9:46**
